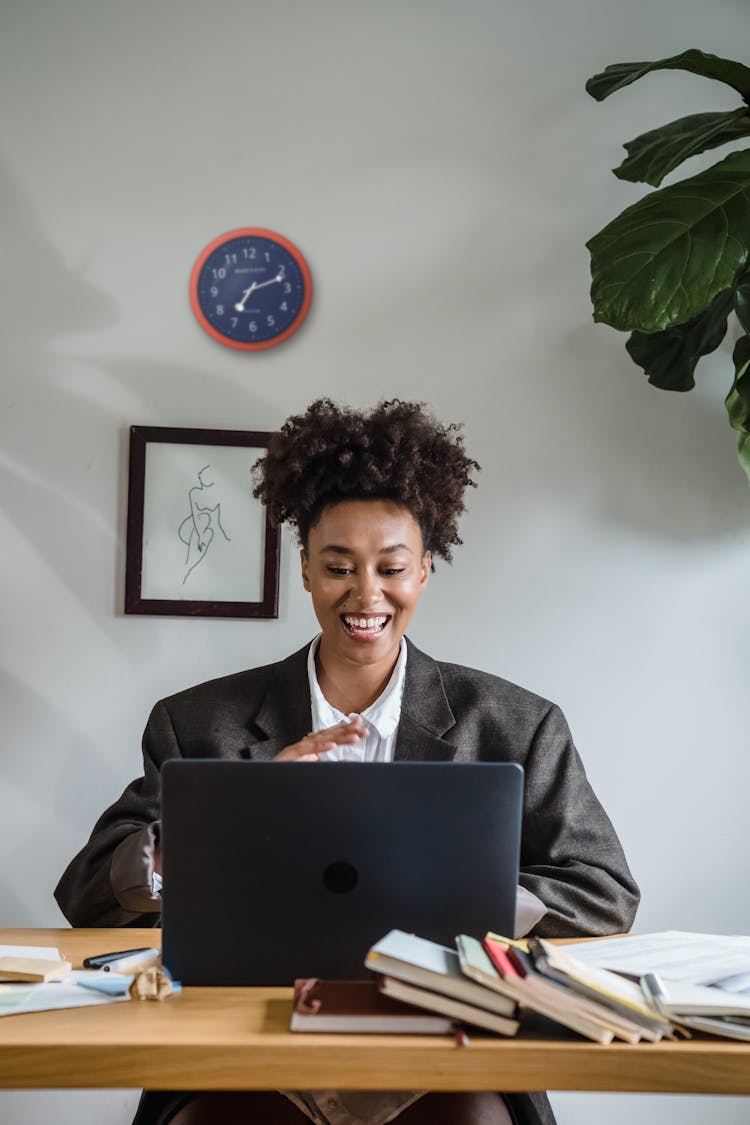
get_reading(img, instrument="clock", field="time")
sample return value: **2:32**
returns **7:12**
